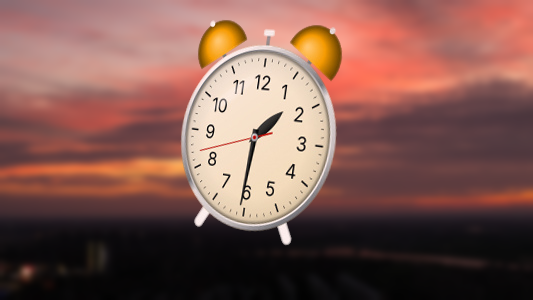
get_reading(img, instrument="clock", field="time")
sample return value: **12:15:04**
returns **1:30:42**
